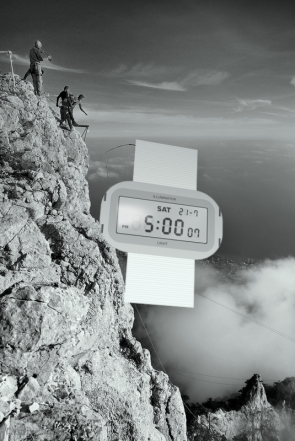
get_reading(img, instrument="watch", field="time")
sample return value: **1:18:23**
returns **5:00:07**
